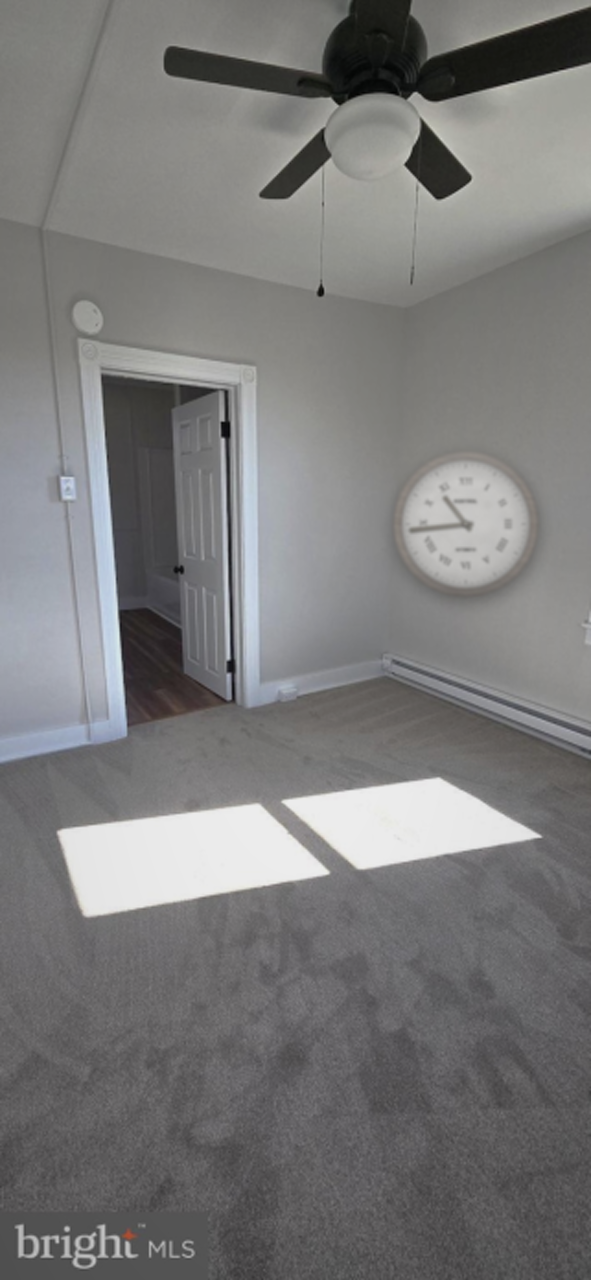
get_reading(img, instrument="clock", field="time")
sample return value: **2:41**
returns **10:44**
